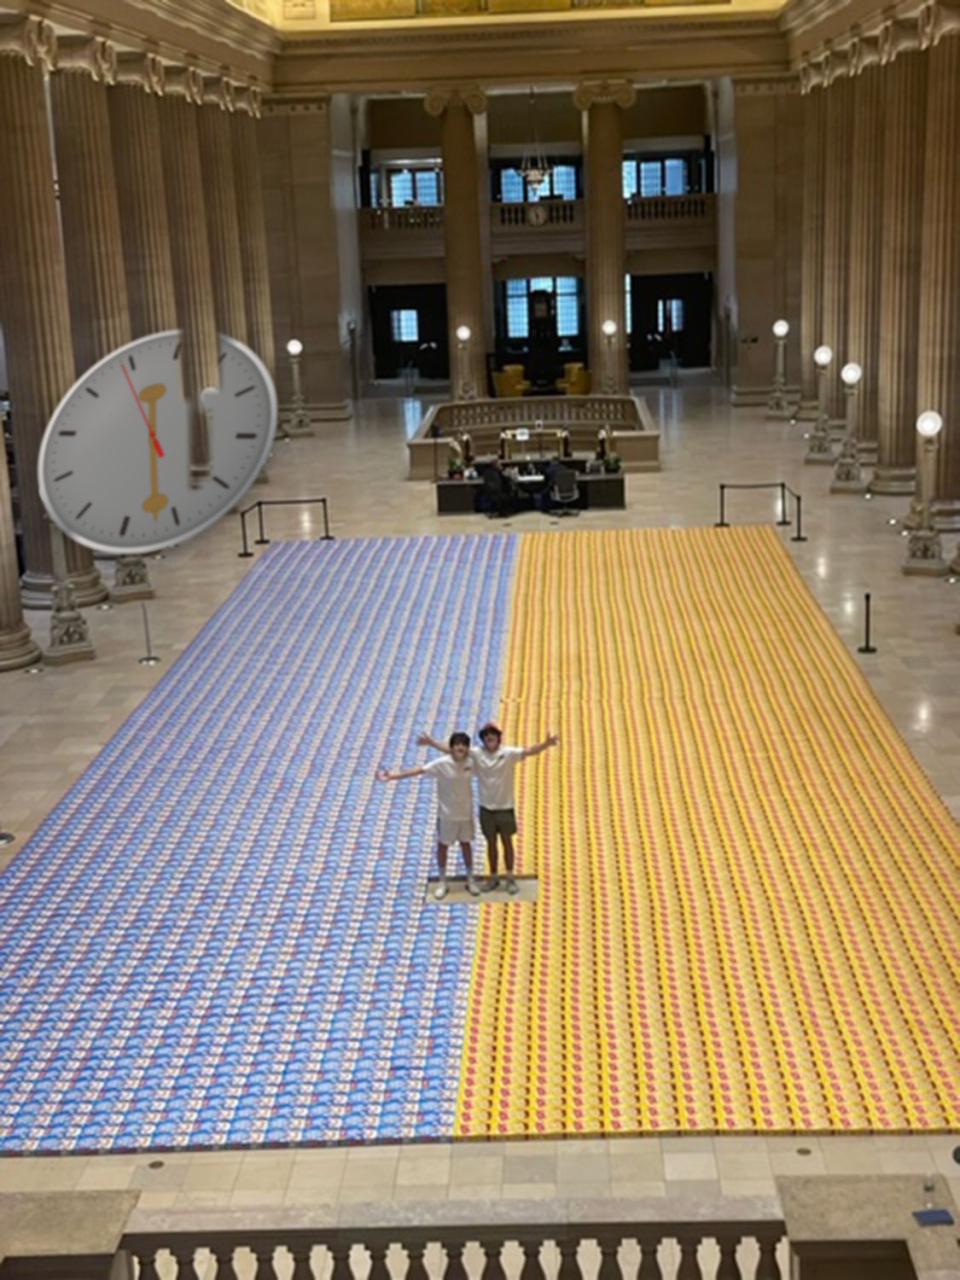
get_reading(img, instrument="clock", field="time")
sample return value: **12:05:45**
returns **11:26:54**
